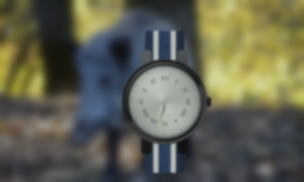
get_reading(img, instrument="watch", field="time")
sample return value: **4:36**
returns **6:33**
